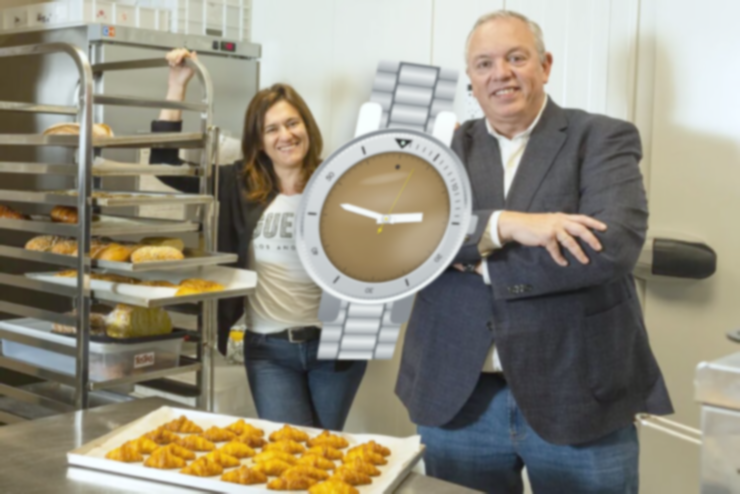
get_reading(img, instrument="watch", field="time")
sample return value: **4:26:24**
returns **2:47:03**
